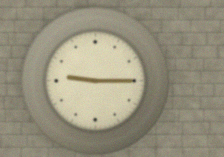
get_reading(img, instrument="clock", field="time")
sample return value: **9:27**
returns **9:15**
